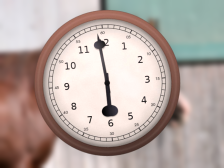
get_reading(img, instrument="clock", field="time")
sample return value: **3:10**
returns **5:59**
